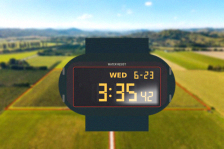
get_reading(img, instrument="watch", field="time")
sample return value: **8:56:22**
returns **3:35:42**
